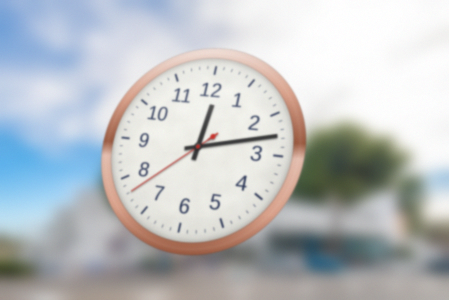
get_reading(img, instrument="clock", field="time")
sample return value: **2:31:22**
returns **12:12:38**
